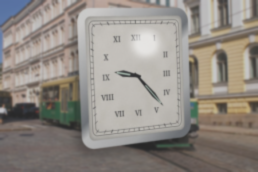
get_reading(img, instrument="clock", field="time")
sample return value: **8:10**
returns **9:23**
